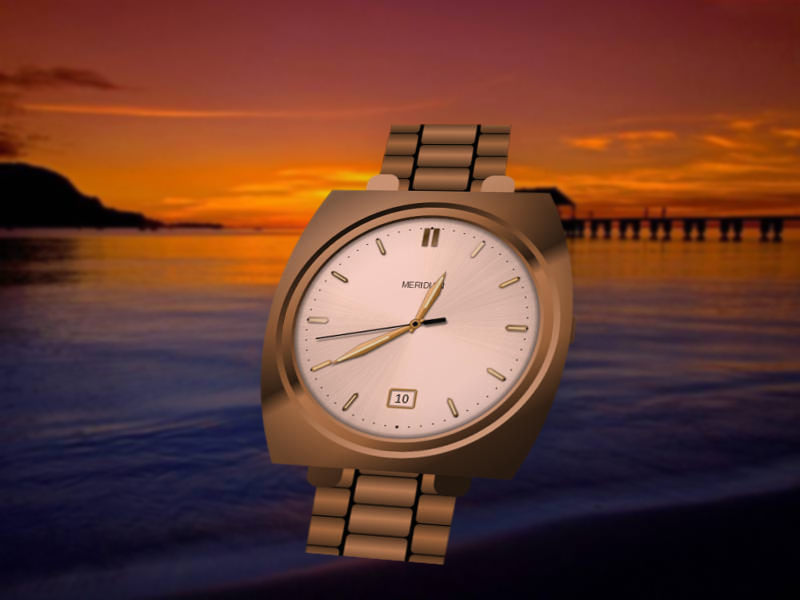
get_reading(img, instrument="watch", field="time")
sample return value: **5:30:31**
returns **12:39:43**
